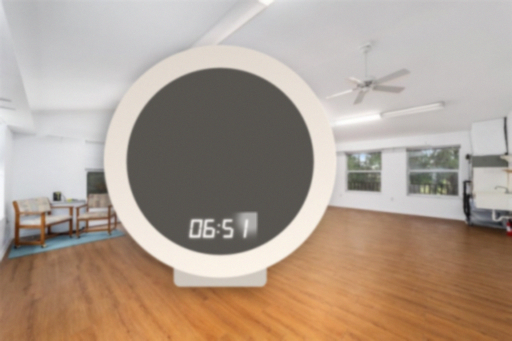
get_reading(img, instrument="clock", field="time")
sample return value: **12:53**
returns **6:51**
